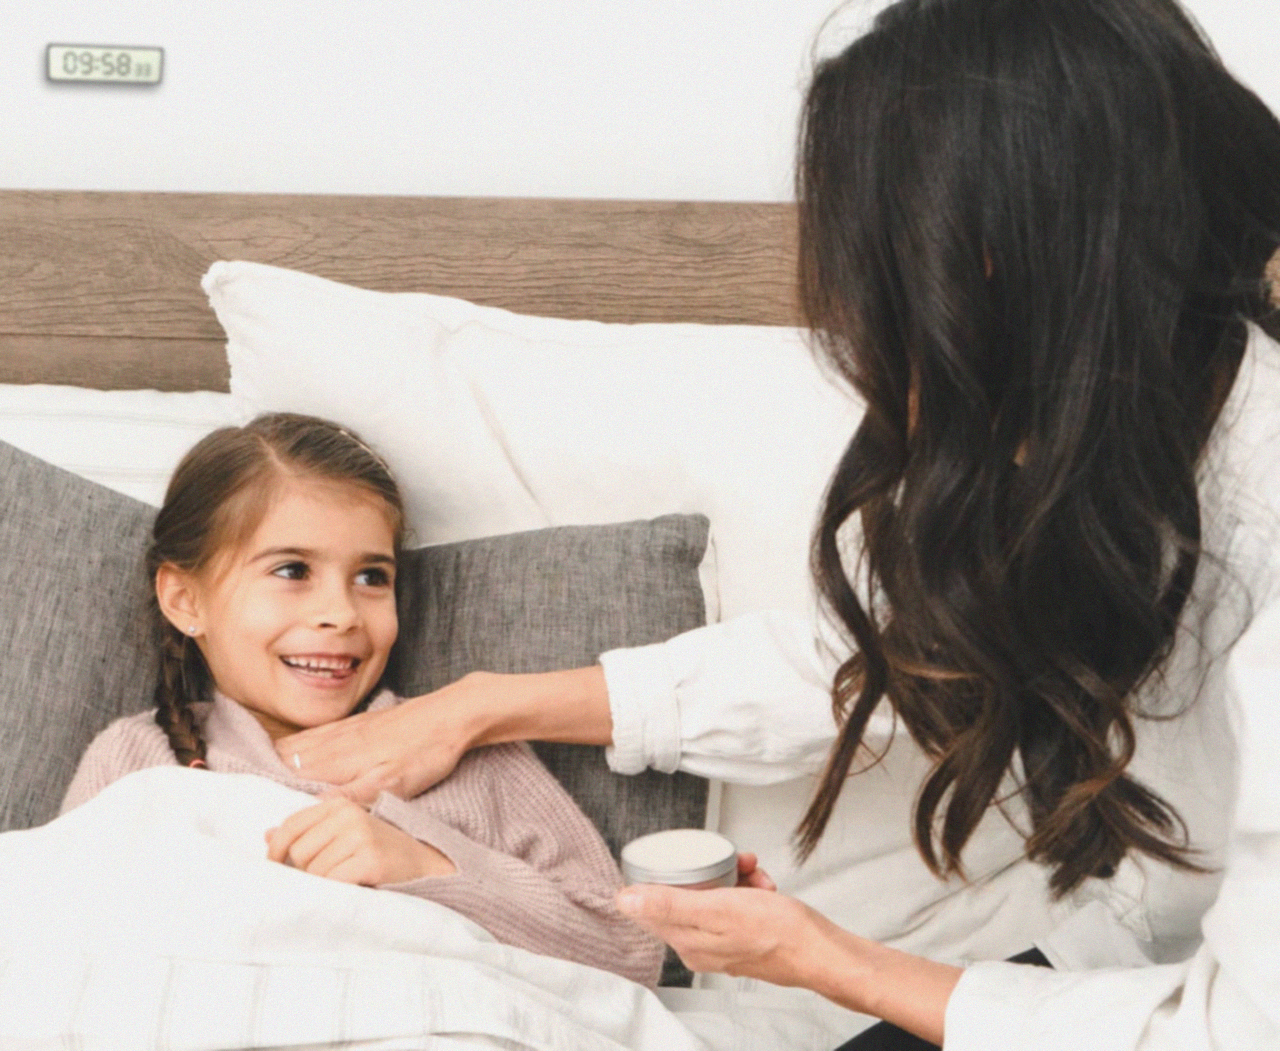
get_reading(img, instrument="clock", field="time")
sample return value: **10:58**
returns **9:58**
